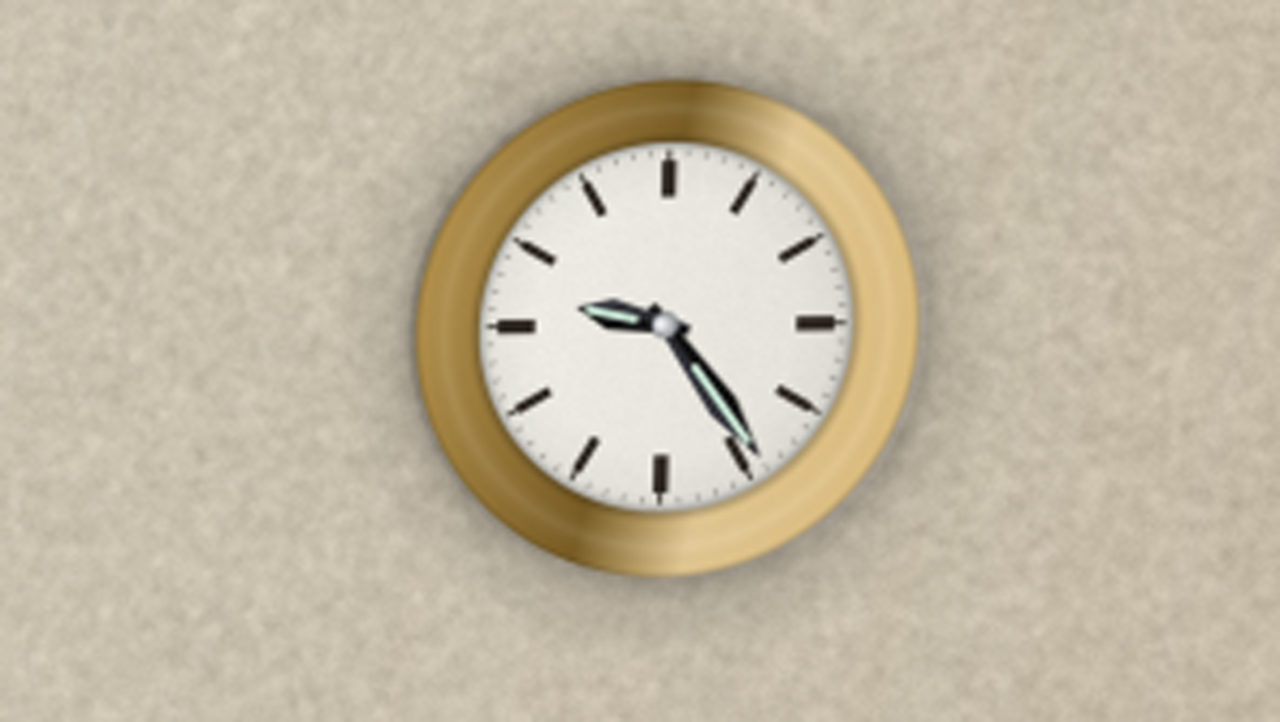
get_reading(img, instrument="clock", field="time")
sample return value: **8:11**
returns **9:24**
